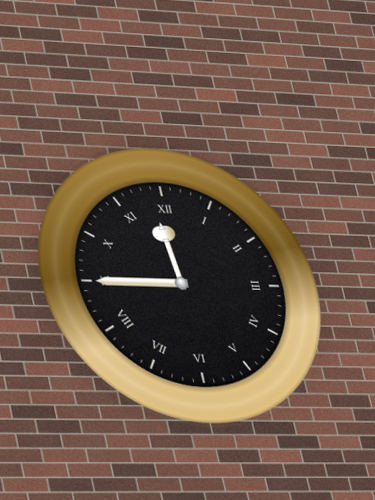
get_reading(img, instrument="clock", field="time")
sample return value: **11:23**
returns **11:45**
